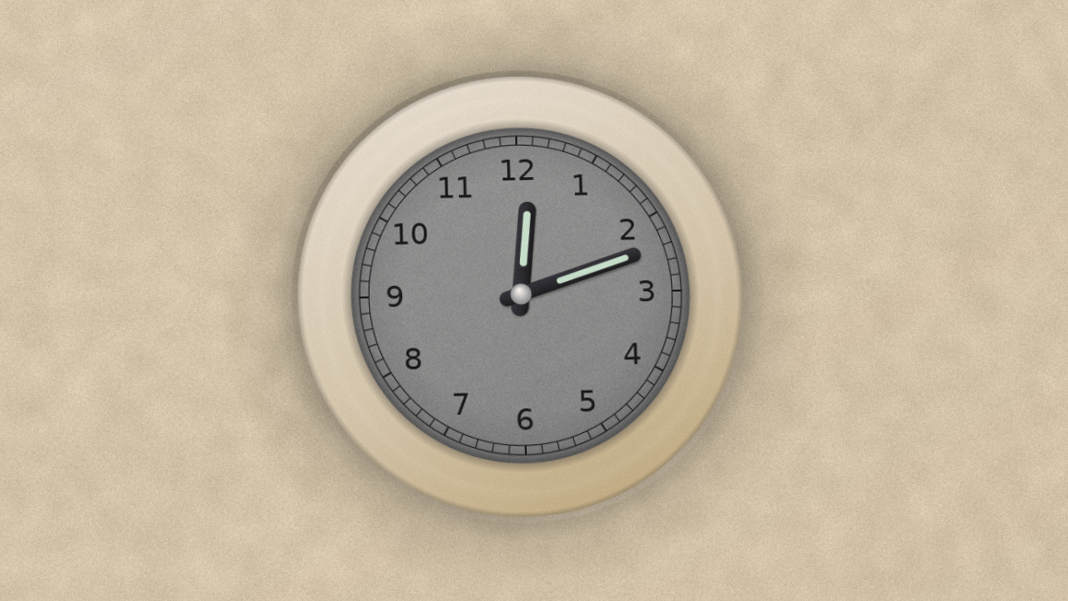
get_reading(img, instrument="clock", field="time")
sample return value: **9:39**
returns **12:12**
